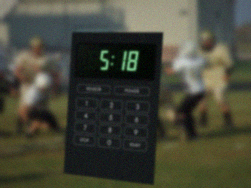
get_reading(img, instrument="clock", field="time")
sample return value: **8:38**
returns **5:18**
